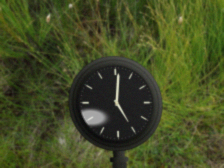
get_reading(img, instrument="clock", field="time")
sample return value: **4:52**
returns **5:01**
